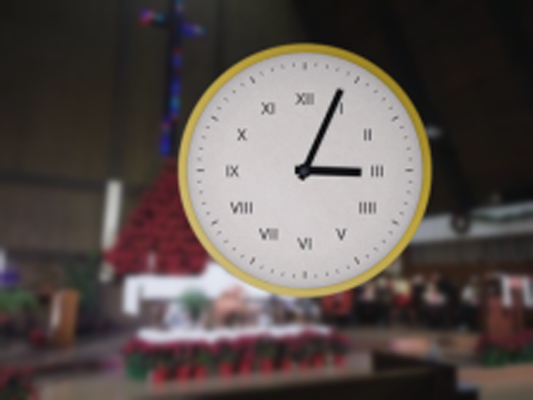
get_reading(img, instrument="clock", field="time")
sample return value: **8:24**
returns **3:04**
